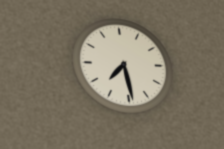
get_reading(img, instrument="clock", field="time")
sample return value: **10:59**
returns **7:29**
